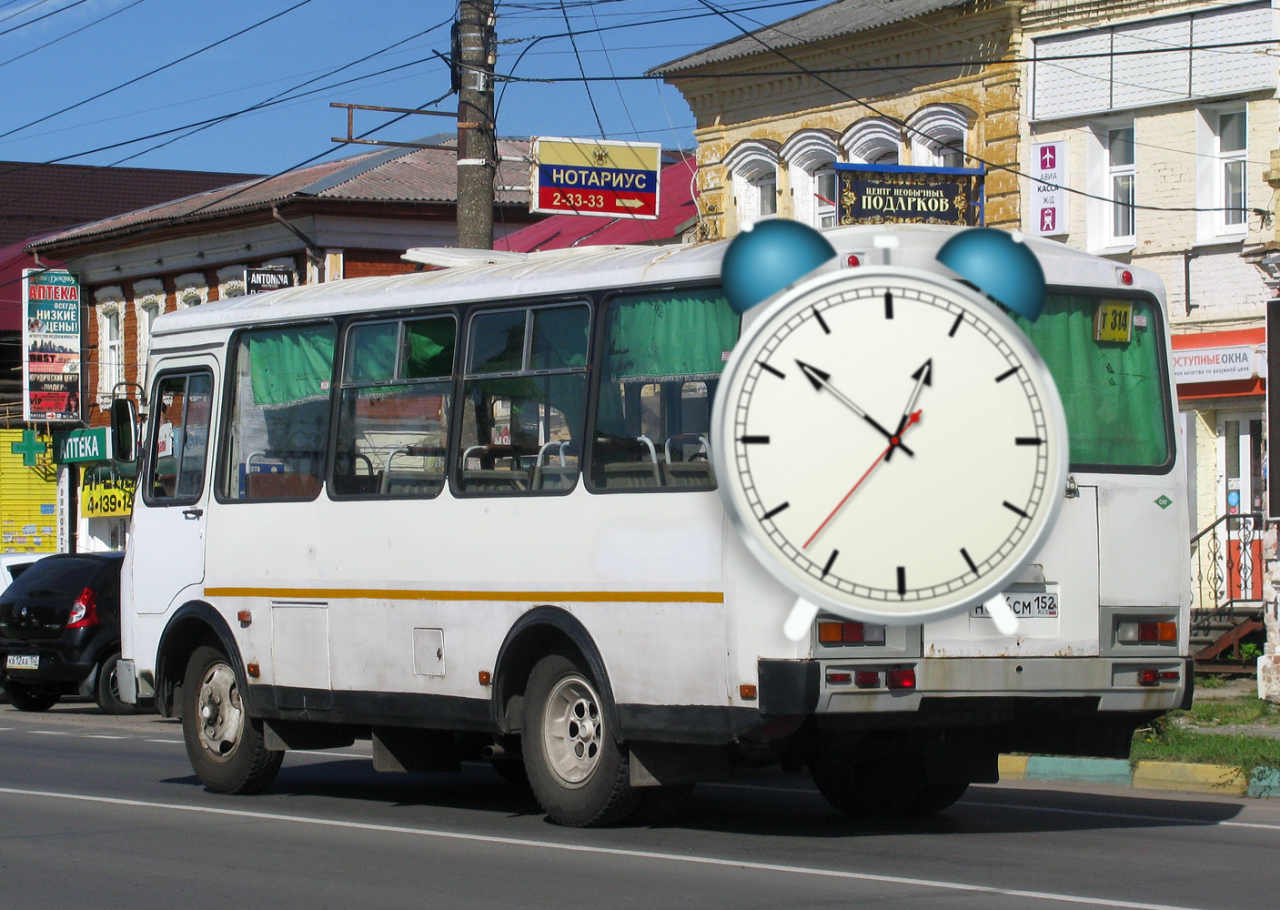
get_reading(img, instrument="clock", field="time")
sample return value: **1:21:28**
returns **12:51:37**
